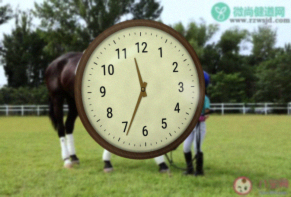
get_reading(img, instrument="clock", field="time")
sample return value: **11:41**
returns **11:34**
